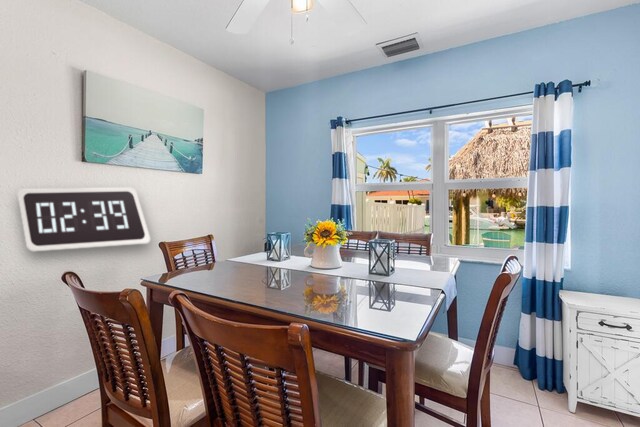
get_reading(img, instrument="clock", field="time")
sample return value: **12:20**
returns **2:39**
